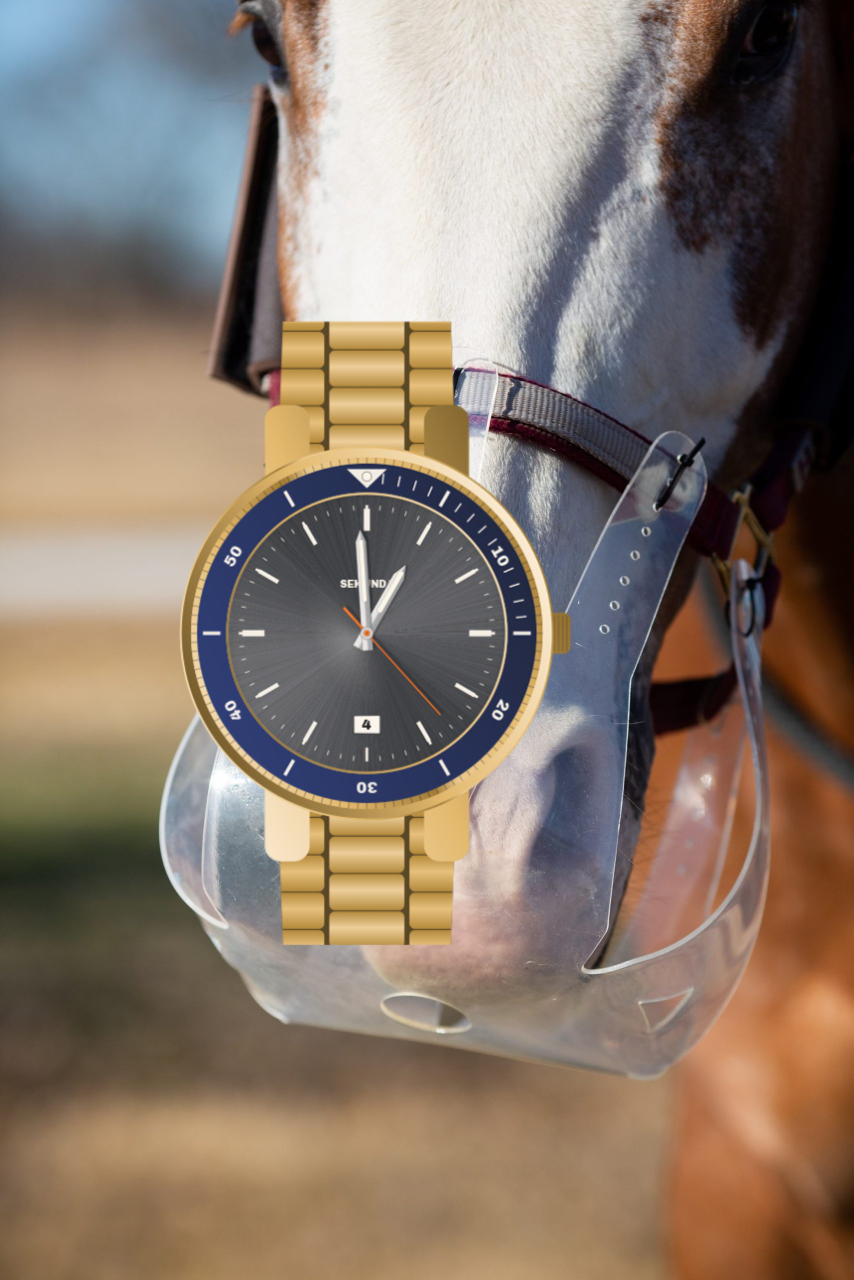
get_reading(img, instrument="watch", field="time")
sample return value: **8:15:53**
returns **12:59:23**
